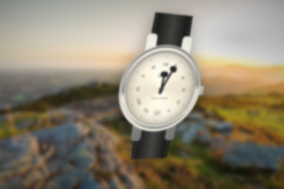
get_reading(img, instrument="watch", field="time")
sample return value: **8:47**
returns **12:04**
